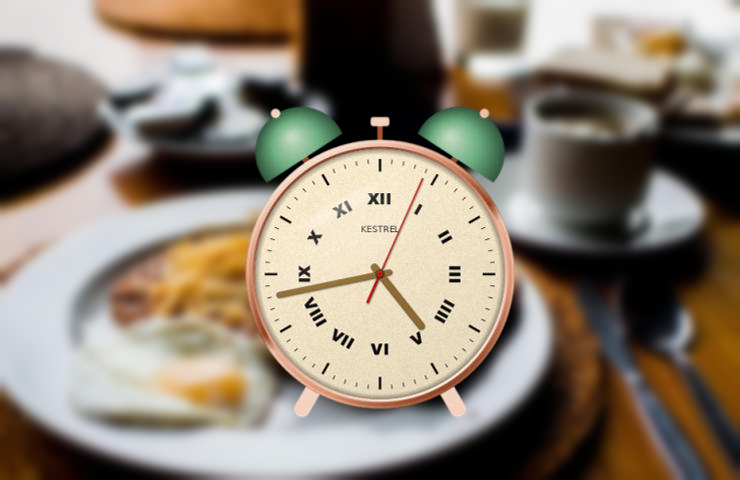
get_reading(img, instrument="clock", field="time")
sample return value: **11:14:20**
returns **4:43:04**
